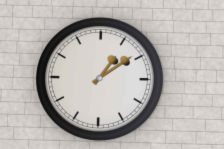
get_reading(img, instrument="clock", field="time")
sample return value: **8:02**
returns **1:09**
